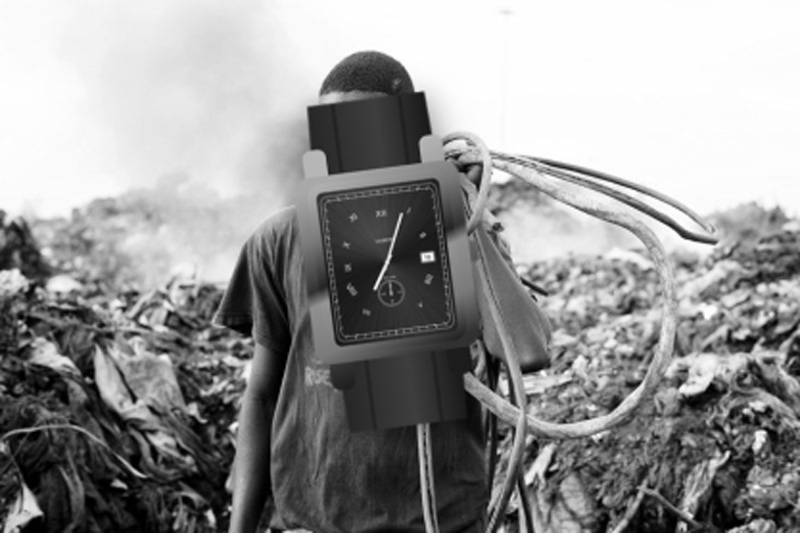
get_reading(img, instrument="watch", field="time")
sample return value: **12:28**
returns **7:04**
